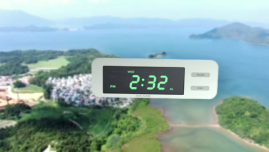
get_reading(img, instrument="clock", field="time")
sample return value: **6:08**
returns **2:32**
